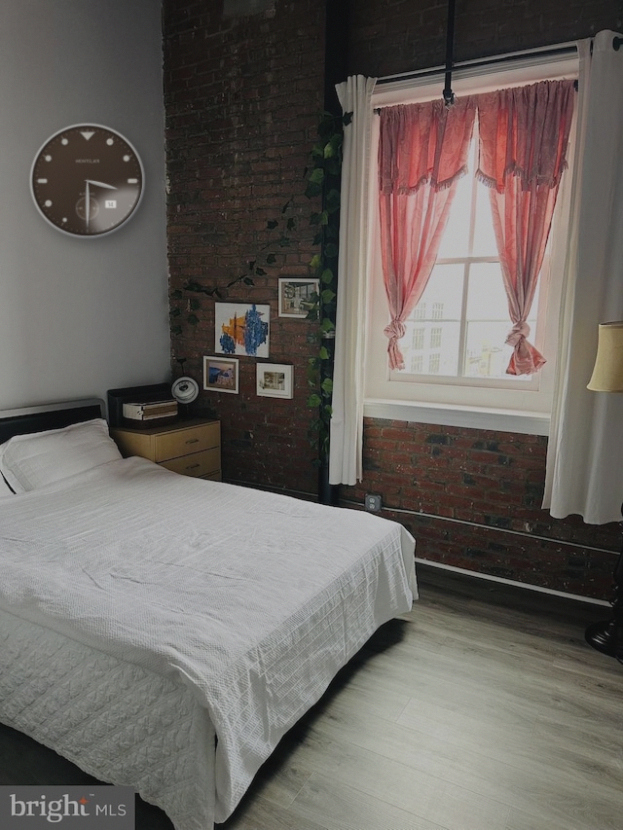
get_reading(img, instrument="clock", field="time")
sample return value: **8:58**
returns **3:30**
